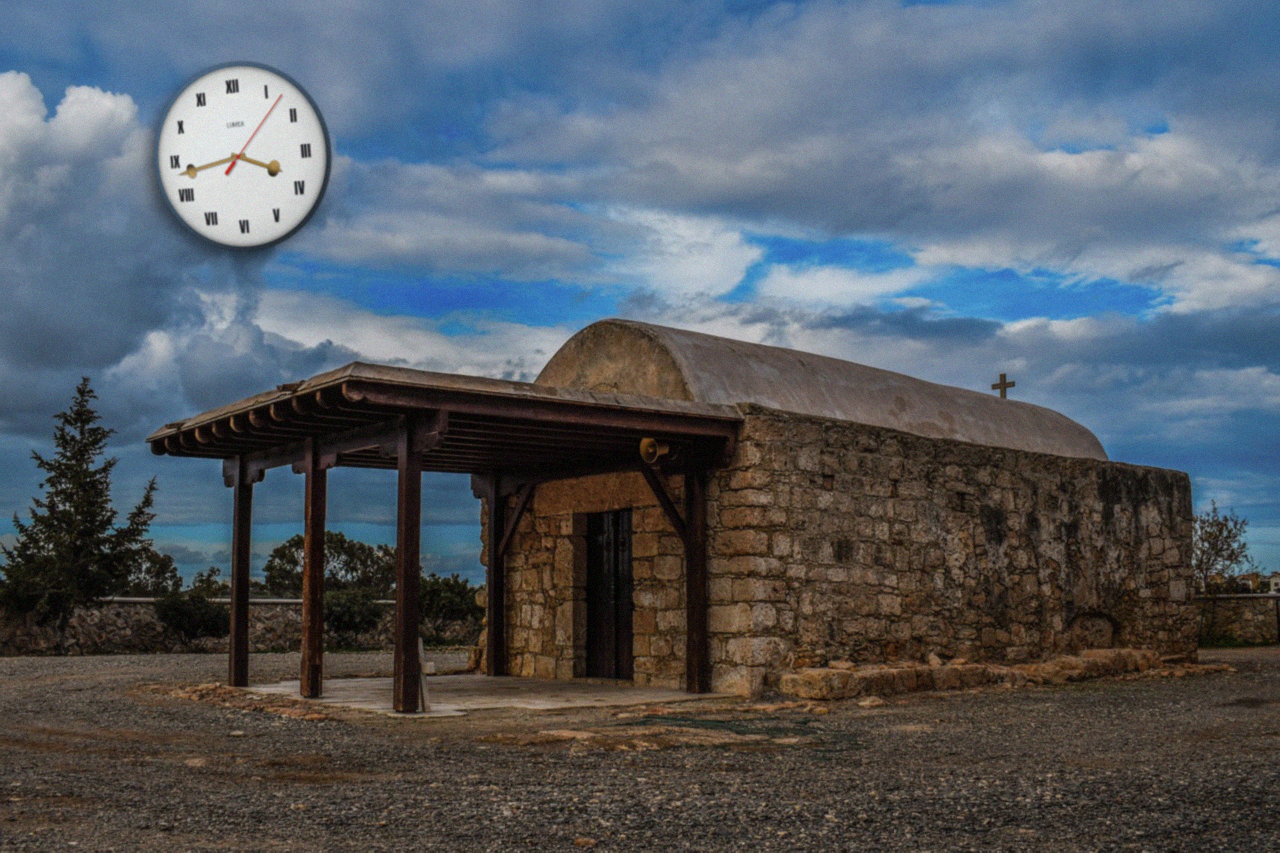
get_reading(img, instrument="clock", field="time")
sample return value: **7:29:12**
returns **3:43:07**
